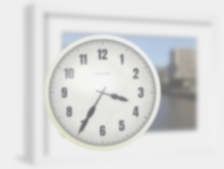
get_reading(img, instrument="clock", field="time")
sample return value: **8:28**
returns **3:35**
